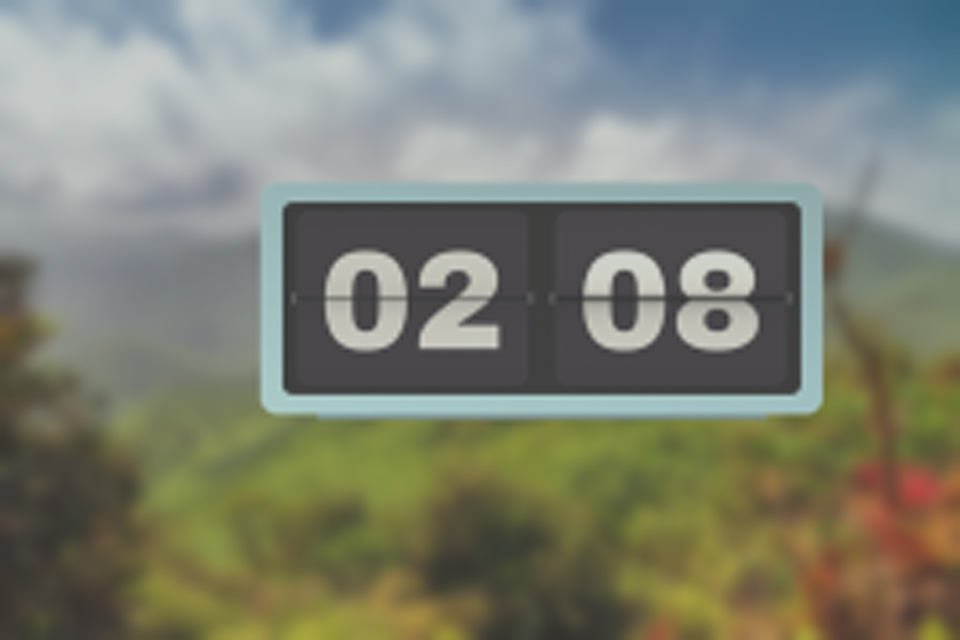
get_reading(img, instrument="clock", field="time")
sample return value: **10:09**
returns **2:08**
